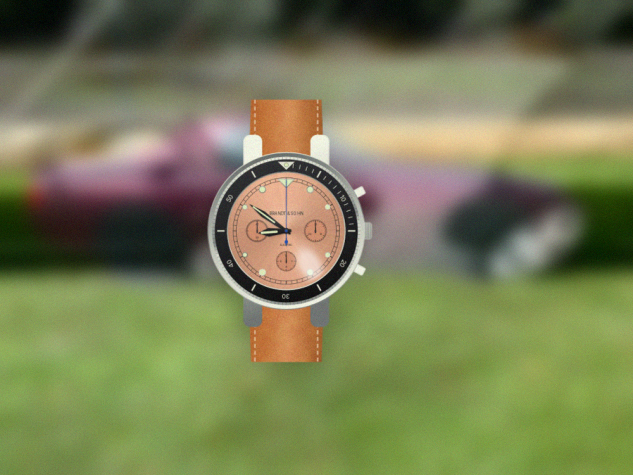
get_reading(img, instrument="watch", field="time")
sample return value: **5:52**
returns **8:51**
